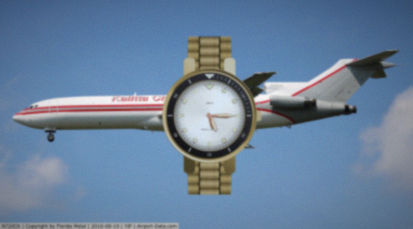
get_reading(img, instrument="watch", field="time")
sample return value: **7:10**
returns **5:15**
